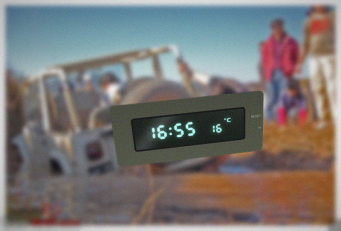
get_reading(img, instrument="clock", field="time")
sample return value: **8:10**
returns **16:55**
